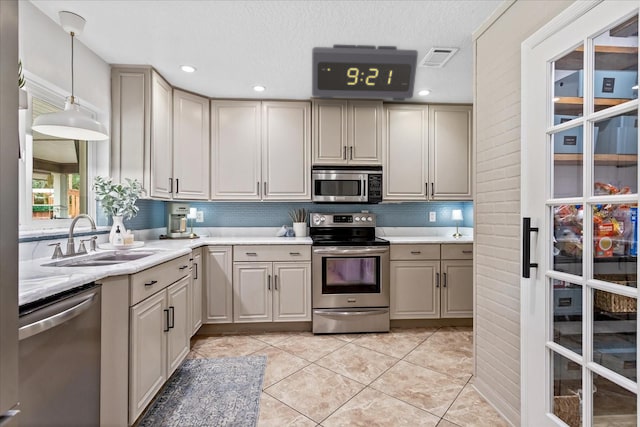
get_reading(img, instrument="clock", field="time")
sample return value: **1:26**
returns **9:21**
